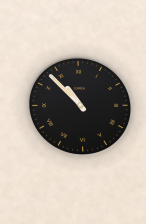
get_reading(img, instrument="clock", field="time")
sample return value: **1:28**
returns **10:53**
